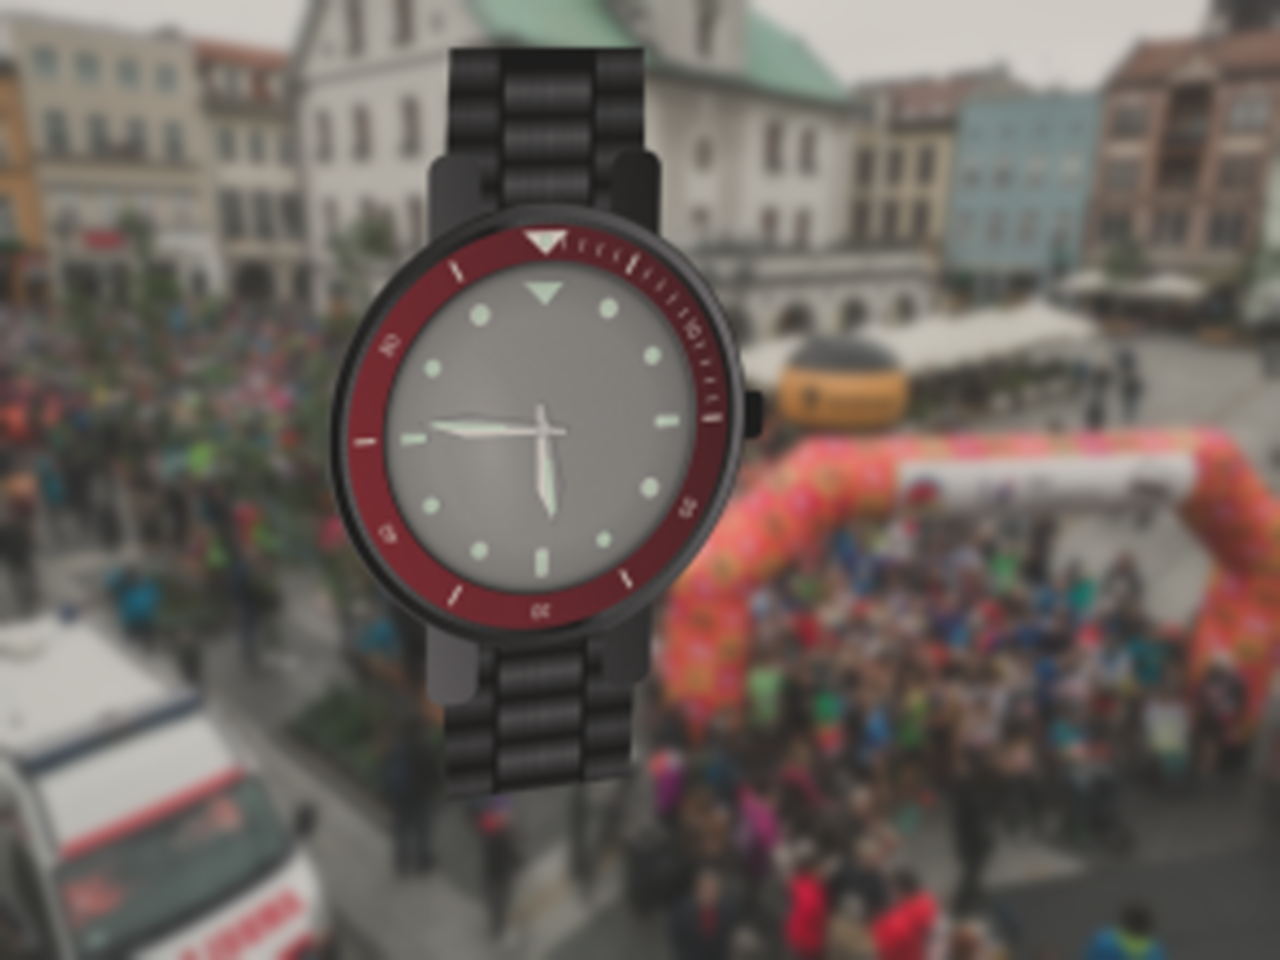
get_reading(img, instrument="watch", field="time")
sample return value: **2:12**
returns **5:46**
